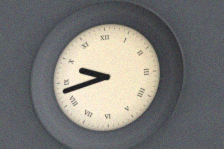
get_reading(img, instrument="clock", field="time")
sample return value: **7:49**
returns **9:43**
